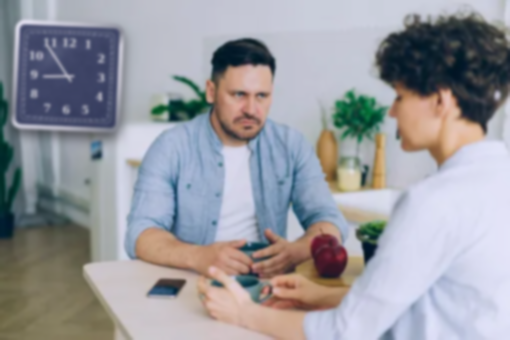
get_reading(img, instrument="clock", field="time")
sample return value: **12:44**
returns **8:54**
